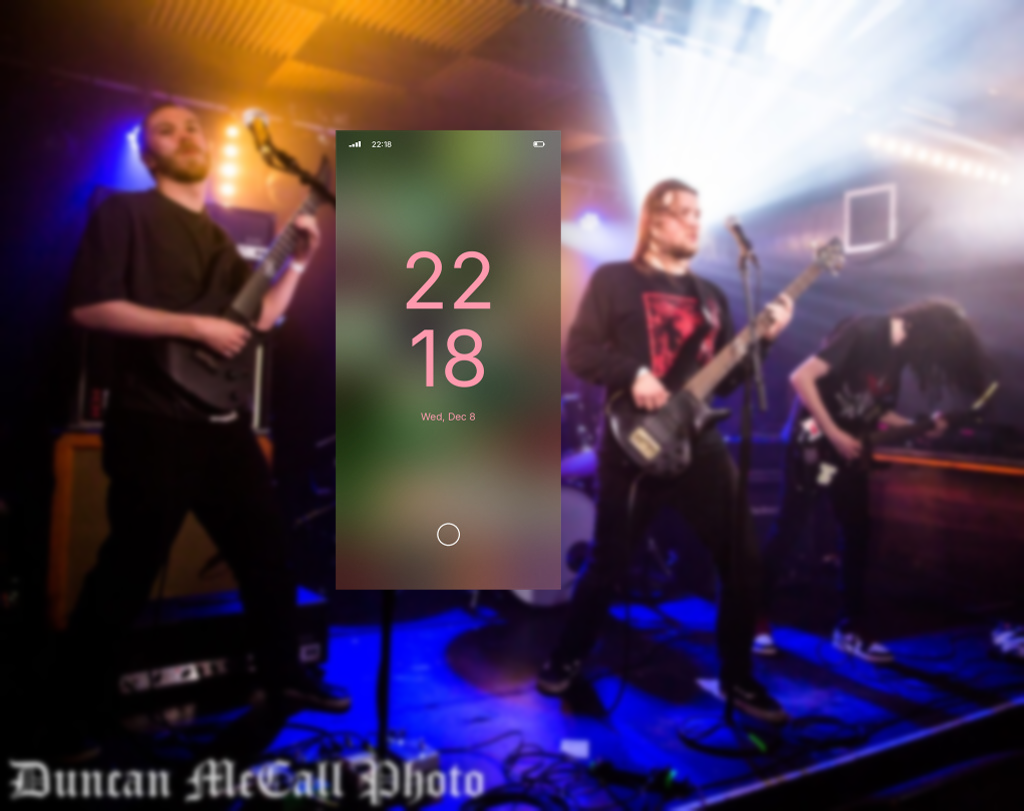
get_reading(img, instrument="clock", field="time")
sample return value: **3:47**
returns **22:18**
